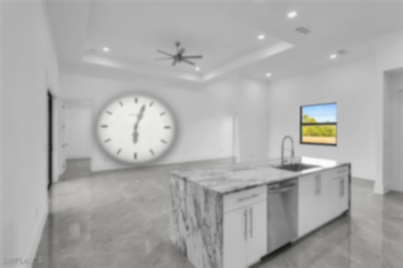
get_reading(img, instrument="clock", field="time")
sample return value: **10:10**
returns **6:03**
